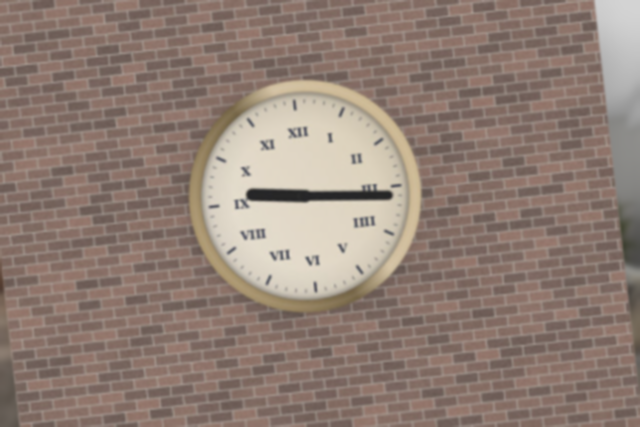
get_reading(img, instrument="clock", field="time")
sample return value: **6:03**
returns **9:16**
